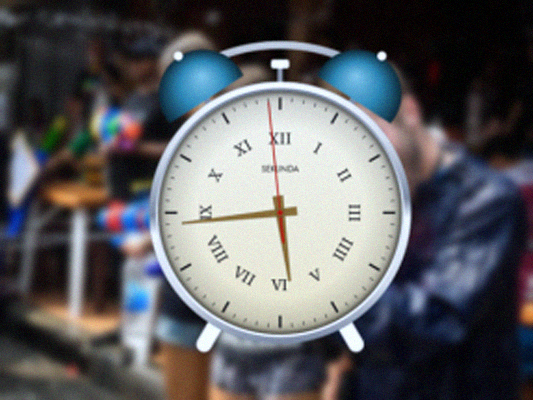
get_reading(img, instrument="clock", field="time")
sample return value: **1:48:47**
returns **5:43:59**
